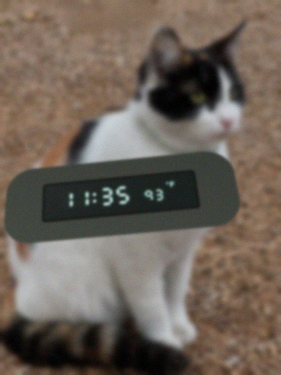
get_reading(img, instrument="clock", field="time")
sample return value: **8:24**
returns **11:35**
